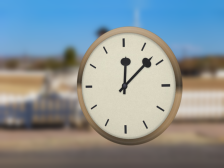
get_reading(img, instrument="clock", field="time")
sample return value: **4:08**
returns **12:08**
